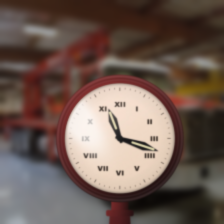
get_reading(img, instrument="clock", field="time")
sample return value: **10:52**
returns **11:18**
